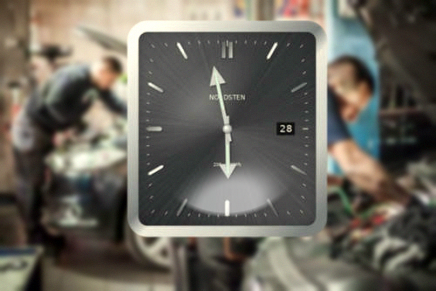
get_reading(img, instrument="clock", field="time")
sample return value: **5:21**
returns **5:58**
